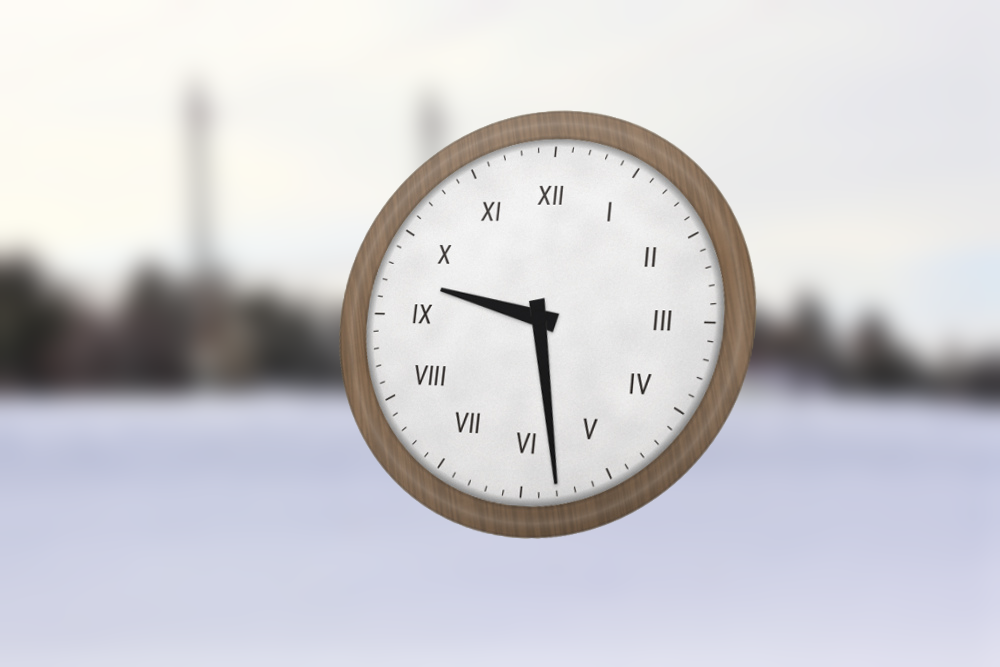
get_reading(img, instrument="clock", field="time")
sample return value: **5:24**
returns **9:28**
